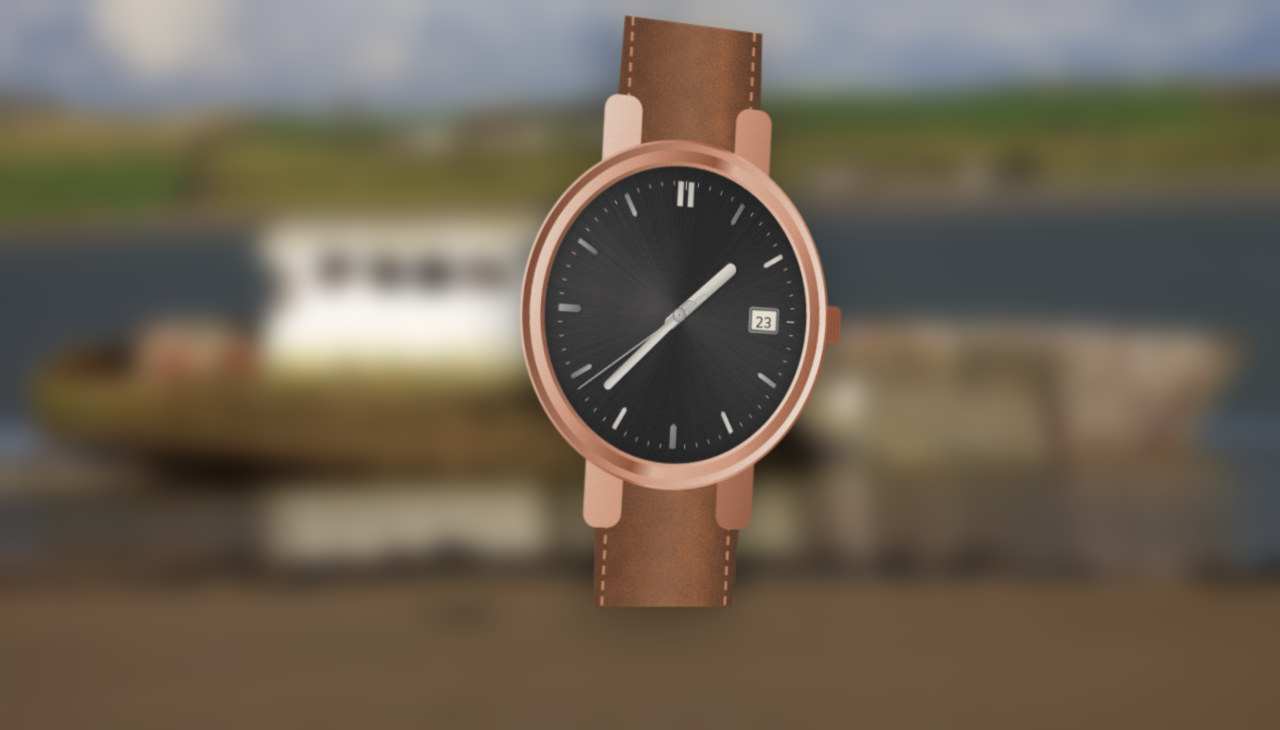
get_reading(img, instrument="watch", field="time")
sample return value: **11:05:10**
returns **1:37:39**
